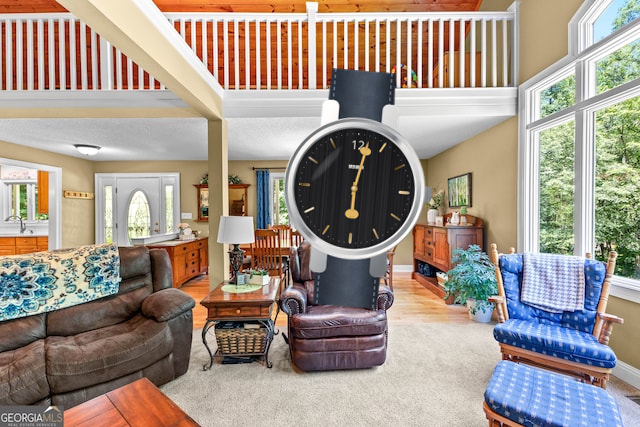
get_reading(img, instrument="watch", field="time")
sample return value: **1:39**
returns **6:02**
